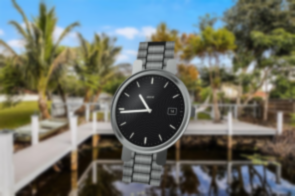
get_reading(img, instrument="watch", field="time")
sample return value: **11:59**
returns **10:44**
